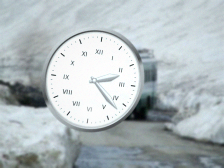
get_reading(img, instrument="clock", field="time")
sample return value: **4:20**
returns **2:22**
